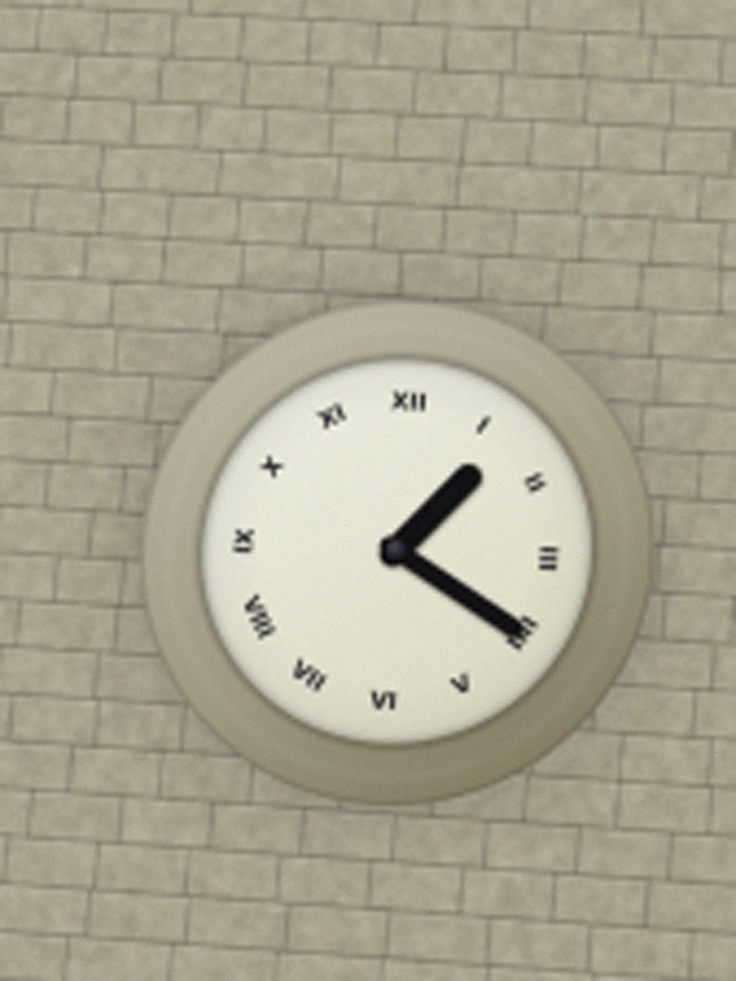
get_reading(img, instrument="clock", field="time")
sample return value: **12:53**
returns **1:20**
